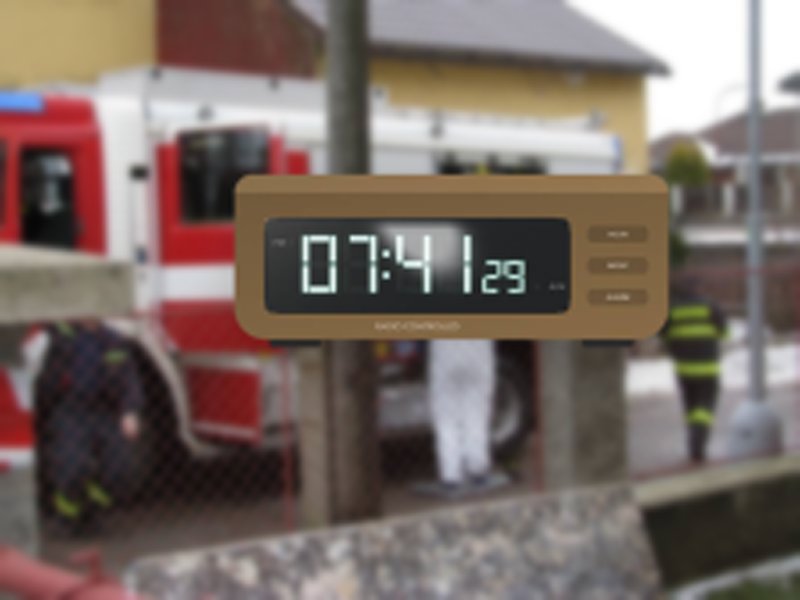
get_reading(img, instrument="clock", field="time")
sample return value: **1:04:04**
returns **7:41:29**
